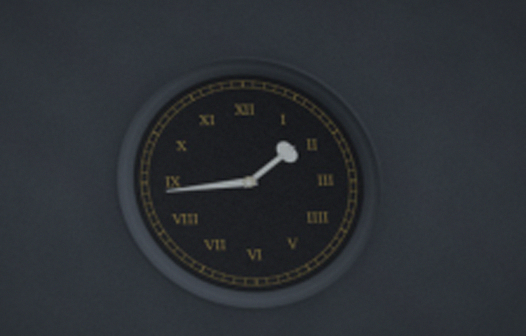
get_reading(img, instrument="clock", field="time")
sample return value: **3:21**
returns **1:44**
